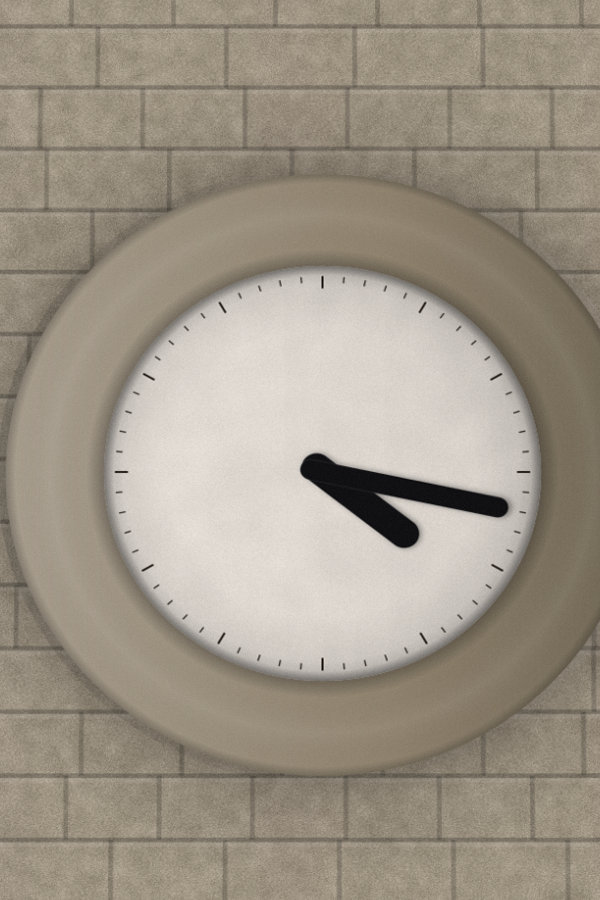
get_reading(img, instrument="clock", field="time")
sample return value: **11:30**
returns **4:17**
